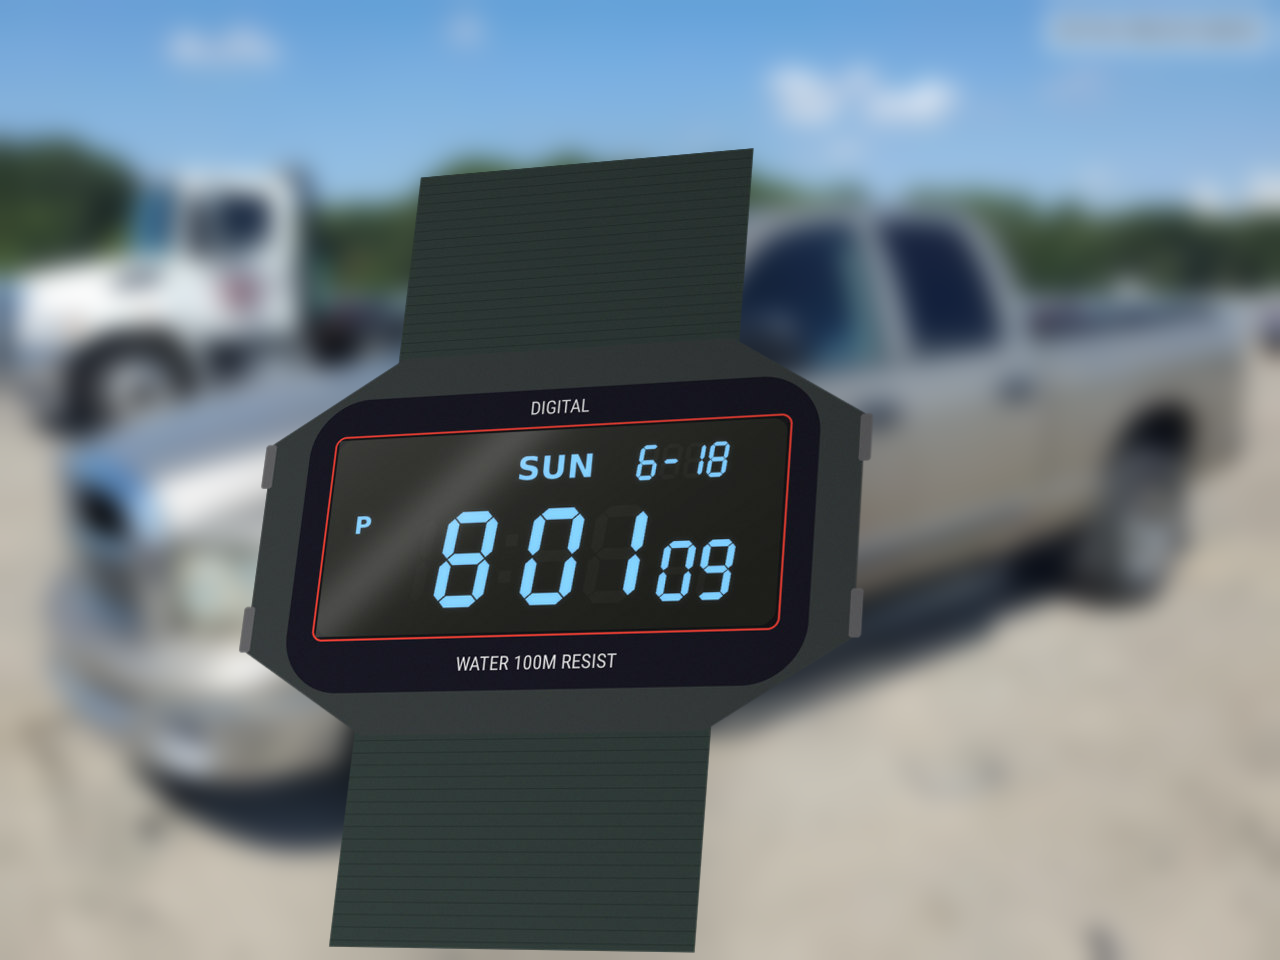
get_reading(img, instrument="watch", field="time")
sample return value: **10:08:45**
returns **8:01:09**
